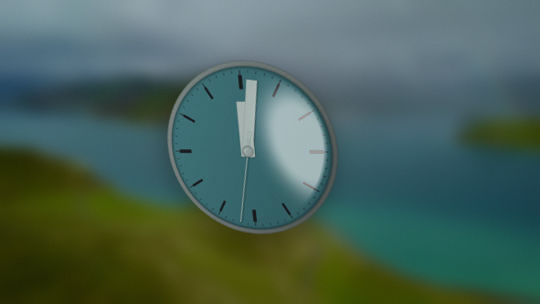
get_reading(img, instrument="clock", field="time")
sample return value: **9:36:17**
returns **12:01:32**
